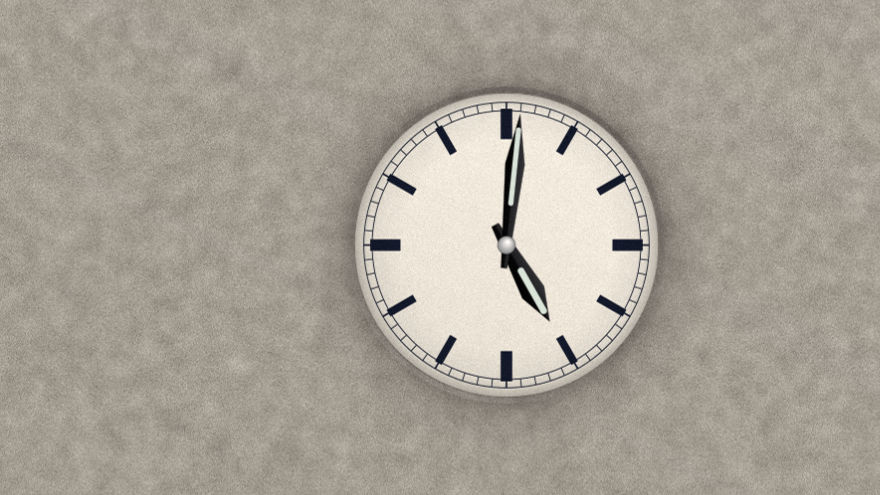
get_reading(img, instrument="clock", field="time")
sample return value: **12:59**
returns **5:01**
